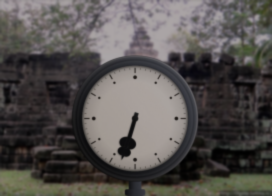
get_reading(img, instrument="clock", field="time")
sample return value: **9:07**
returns **6:33**
